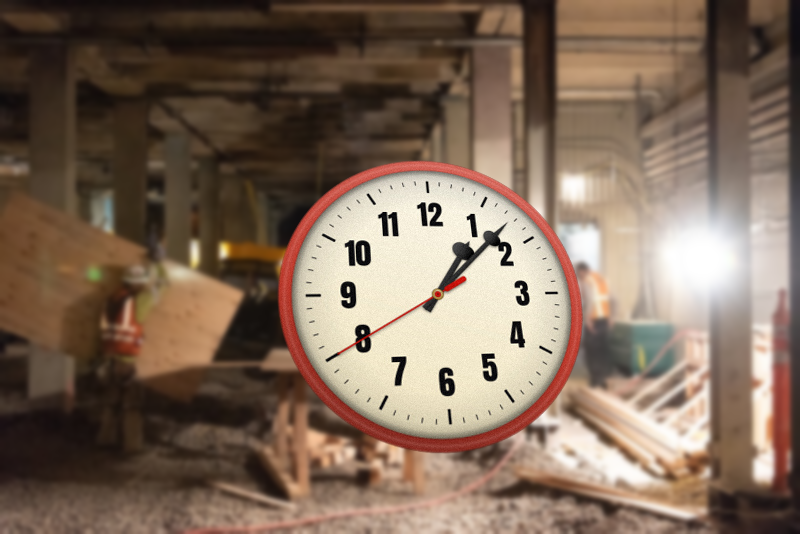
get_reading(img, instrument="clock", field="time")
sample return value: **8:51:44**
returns **1:07:40**
